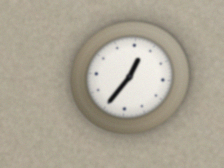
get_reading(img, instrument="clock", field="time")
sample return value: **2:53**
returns **12:35**
